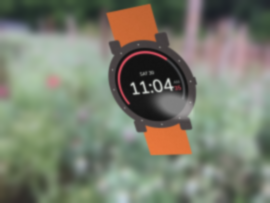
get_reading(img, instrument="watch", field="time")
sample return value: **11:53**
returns **11:04**
